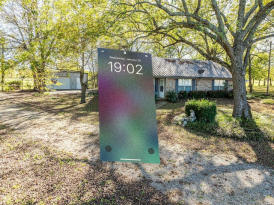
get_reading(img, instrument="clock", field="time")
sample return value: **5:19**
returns **19:02**
